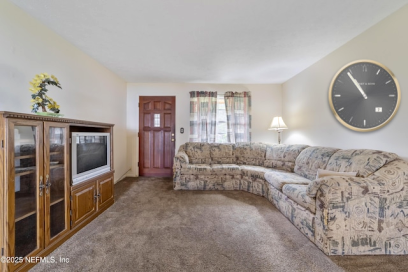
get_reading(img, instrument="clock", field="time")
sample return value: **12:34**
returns **10:54**
